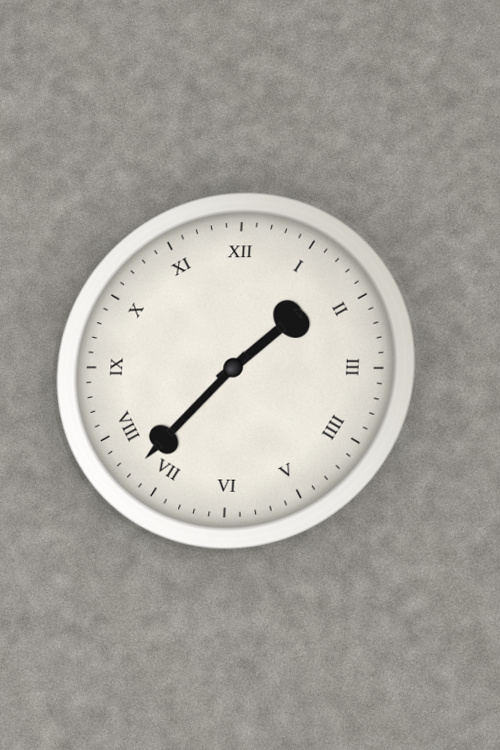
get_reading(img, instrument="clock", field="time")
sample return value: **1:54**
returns **1:37**
